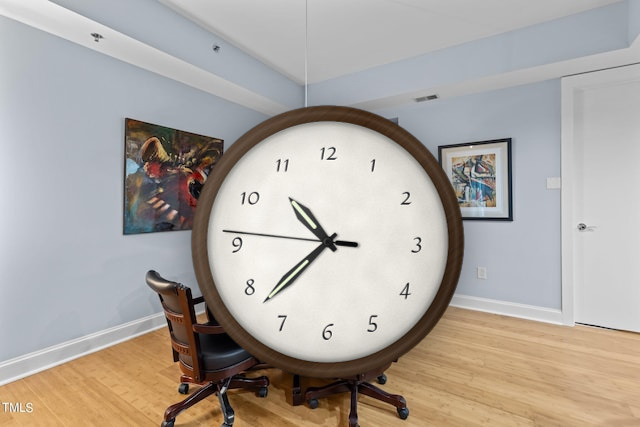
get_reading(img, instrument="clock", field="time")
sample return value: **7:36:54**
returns **10:37:46**
